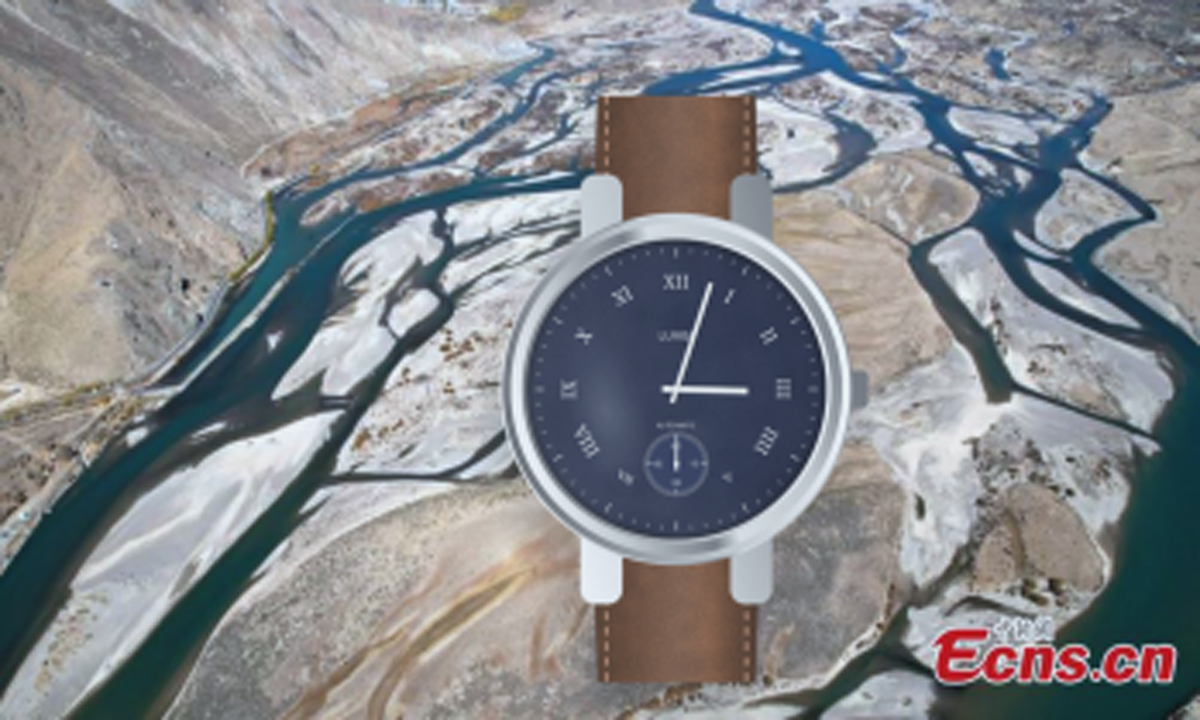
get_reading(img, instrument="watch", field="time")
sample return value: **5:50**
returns **3:03**
